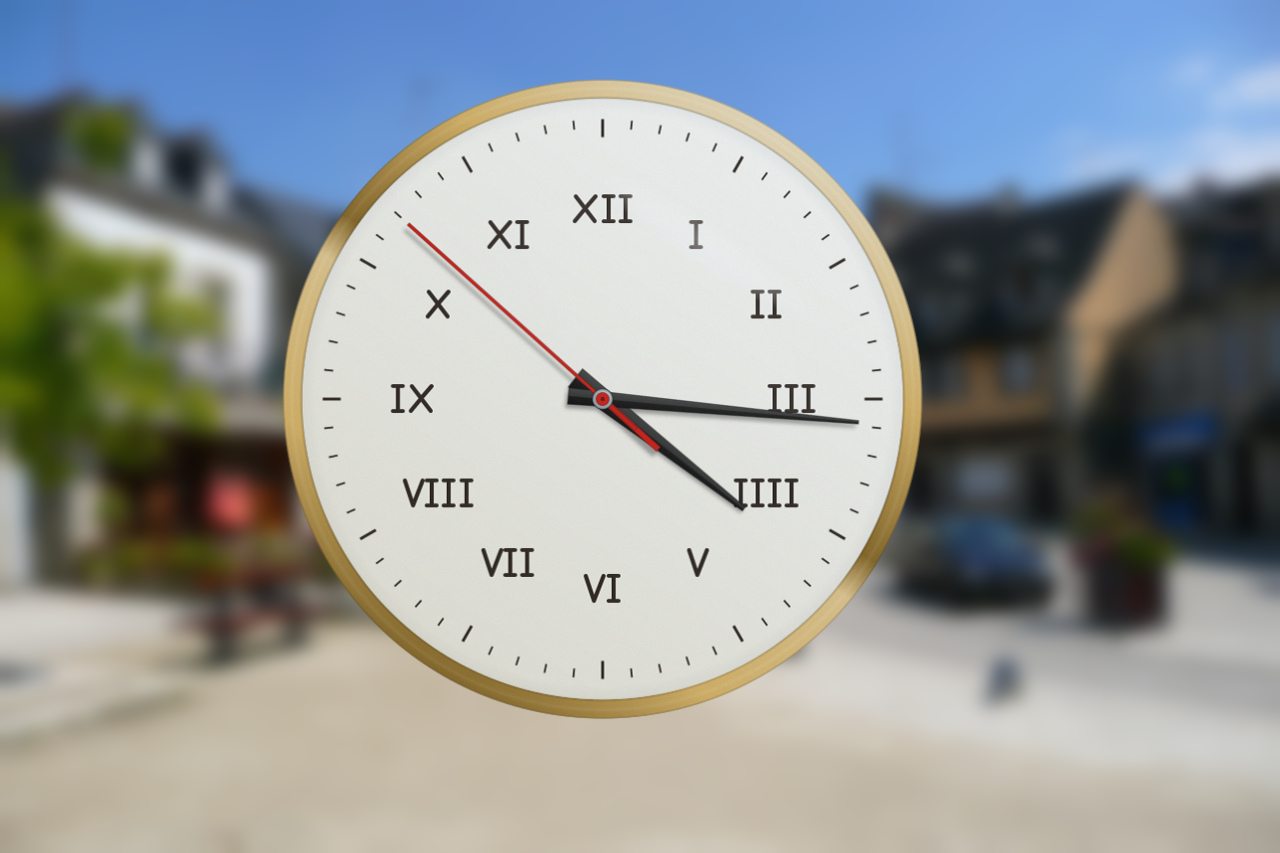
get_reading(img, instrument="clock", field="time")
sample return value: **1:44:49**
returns **4:15:52**
